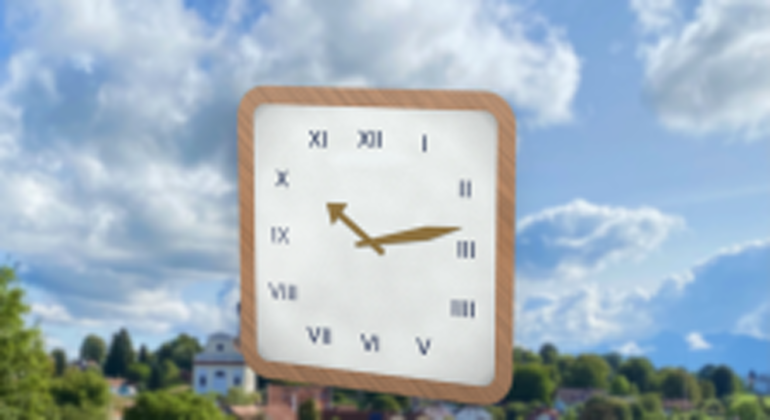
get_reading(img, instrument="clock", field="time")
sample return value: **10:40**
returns **10:13**
